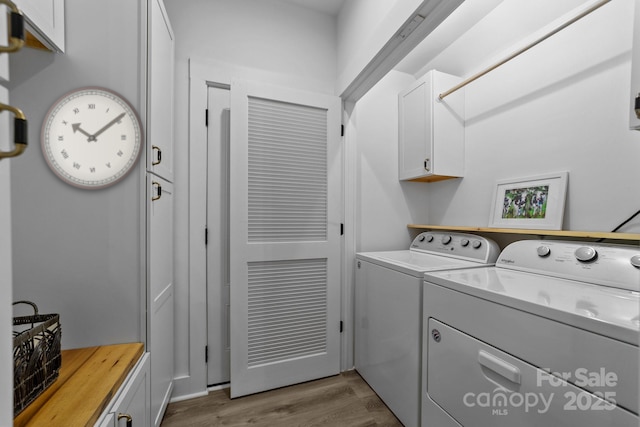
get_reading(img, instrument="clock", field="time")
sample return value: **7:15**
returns **10:09**
